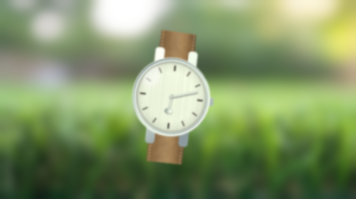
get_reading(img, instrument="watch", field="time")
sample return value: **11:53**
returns **6:12**
